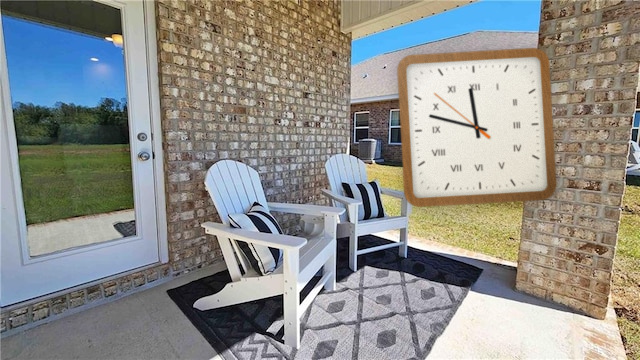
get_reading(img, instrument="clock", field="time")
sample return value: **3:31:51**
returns **11:47:52**
